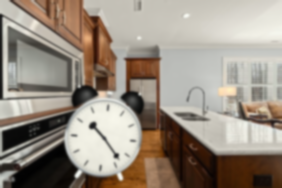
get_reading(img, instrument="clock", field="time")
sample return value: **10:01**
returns **10:23**
